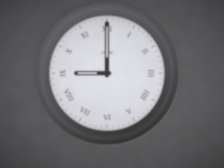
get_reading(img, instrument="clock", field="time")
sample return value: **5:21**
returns **9:00**
